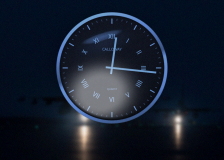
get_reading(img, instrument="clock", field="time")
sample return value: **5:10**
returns **12:16**
